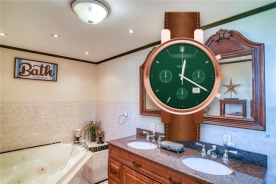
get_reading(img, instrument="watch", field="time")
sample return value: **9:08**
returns **12:20**
